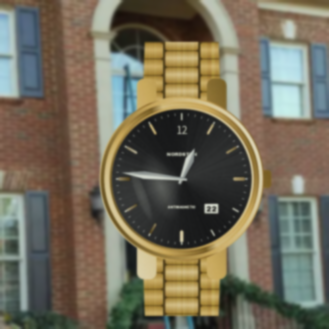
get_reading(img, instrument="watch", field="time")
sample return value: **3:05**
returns **12:46**
